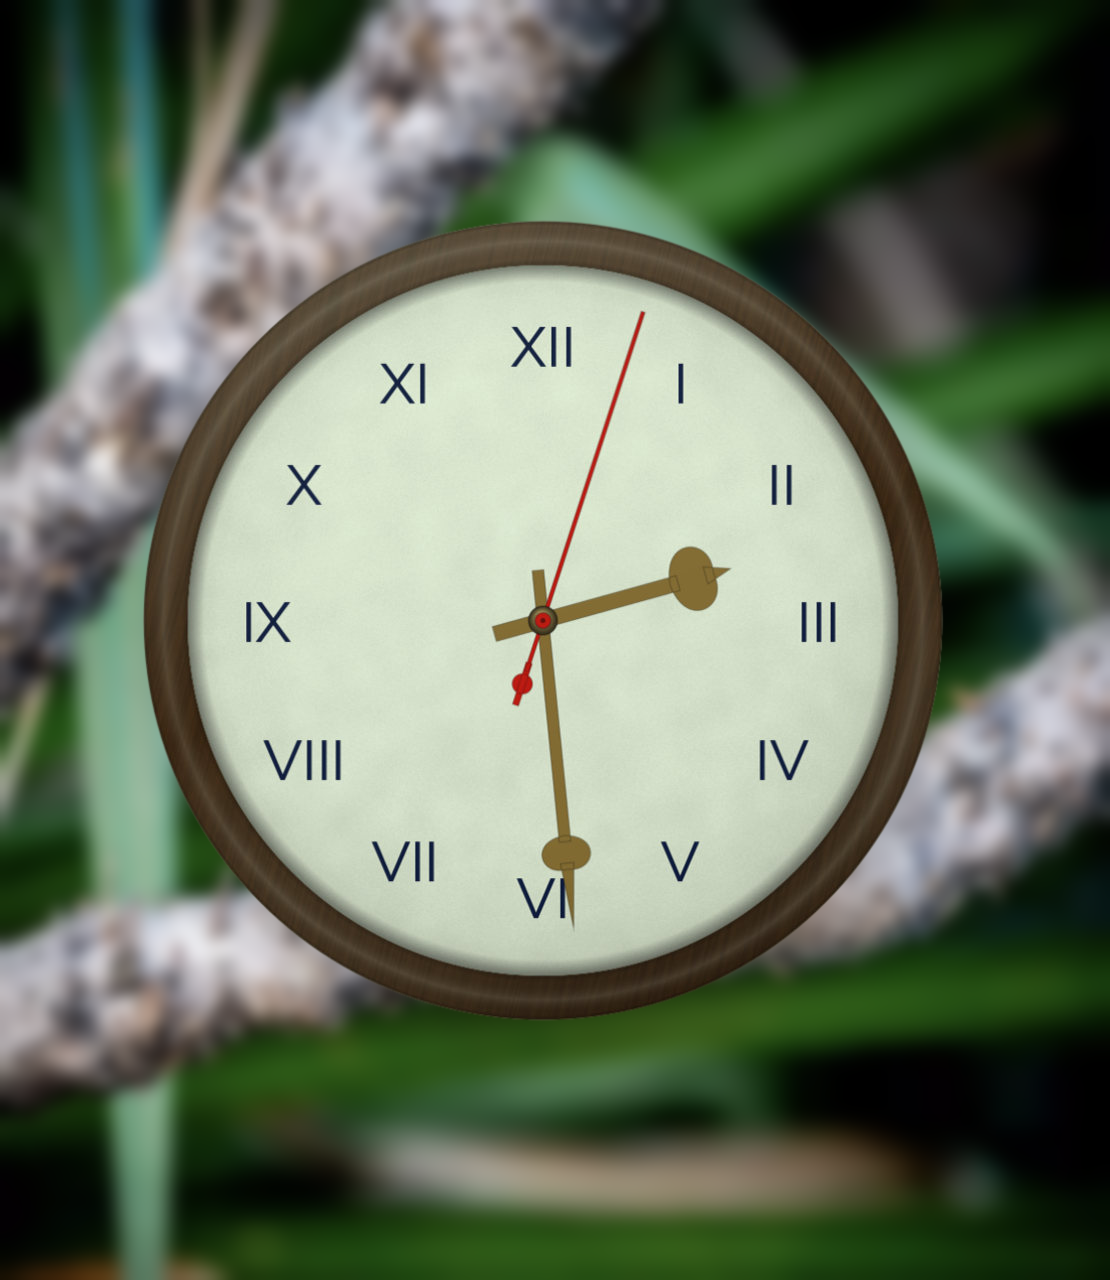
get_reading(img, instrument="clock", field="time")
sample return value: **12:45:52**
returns **2:29:03**
